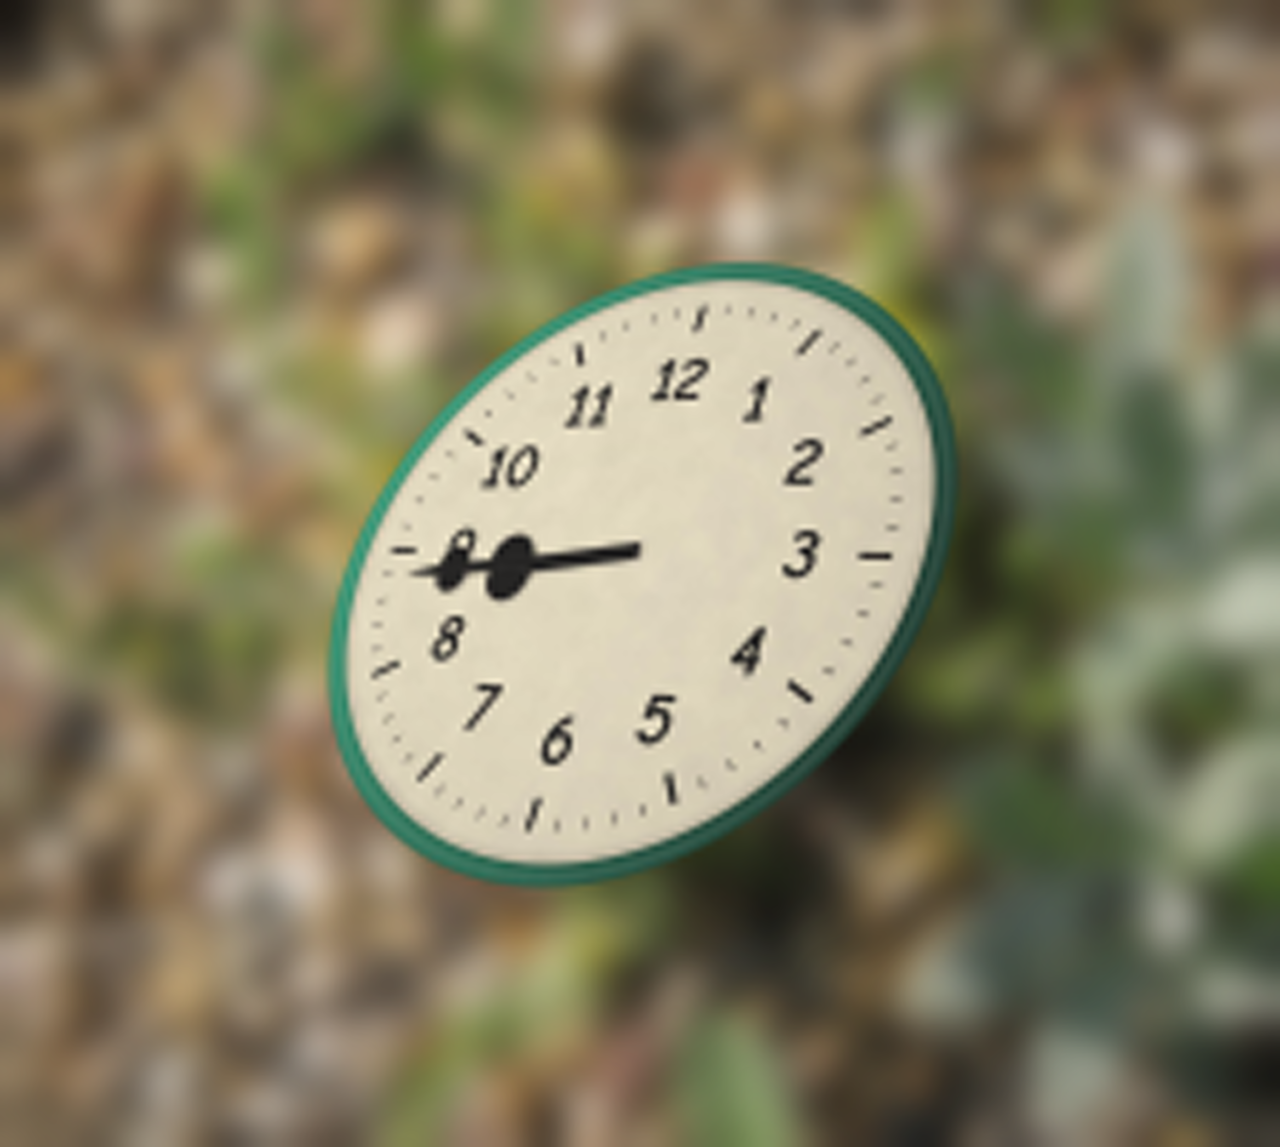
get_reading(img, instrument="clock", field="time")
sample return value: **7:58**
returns **8:44**
